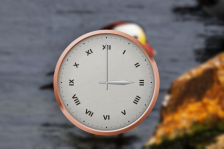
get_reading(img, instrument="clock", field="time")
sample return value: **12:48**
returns **3:00**
